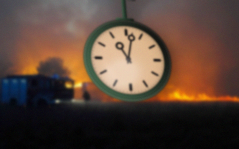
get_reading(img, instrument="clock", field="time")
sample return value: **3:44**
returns **11:02**
